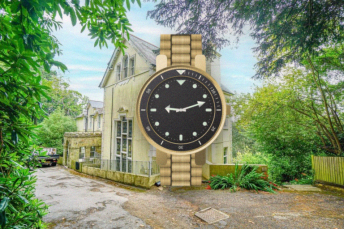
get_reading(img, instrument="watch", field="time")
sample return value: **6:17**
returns **9:12**
